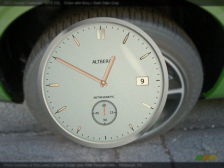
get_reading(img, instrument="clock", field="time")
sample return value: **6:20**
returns **12:50**
